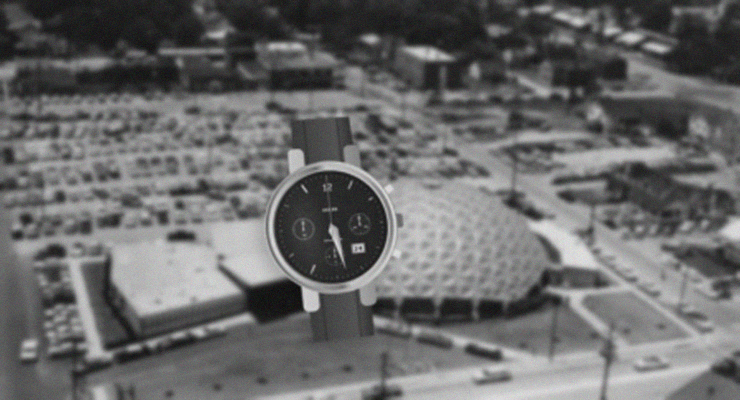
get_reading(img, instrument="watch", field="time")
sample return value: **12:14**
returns **5:28**
